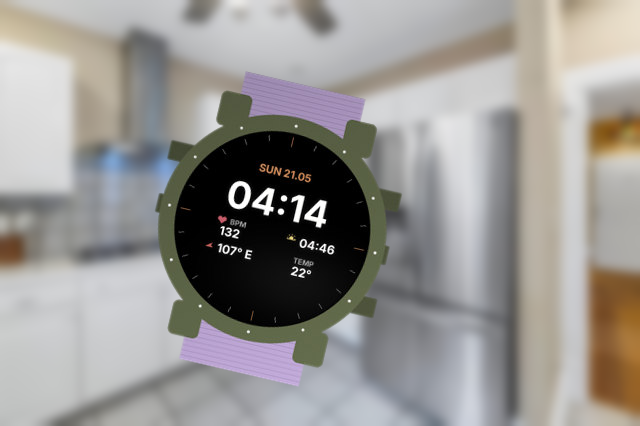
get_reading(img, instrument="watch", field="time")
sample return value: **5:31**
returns **4:14**
